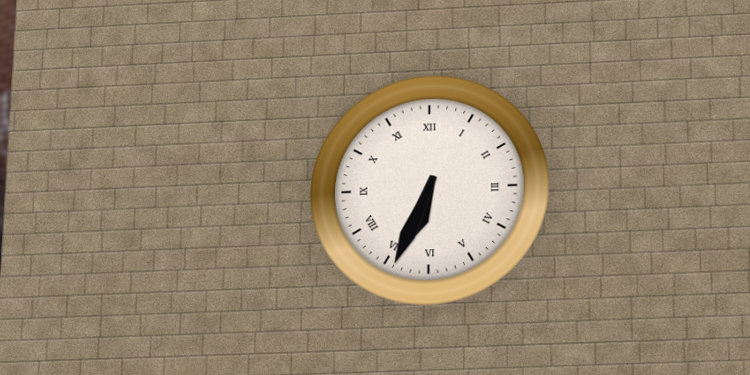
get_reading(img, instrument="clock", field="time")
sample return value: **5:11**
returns **6:34**
